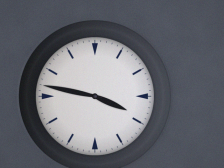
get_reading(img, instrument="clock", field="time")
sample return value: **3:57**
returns **3:47**
